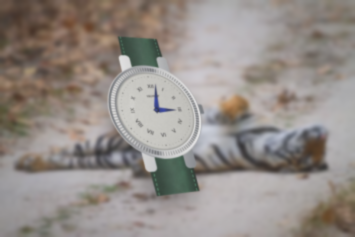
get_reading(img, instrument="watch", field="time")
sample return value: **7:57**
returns **3:02**
